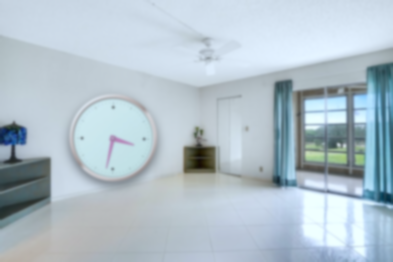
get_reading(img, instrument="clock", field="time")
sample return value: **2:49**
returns **3:32**
